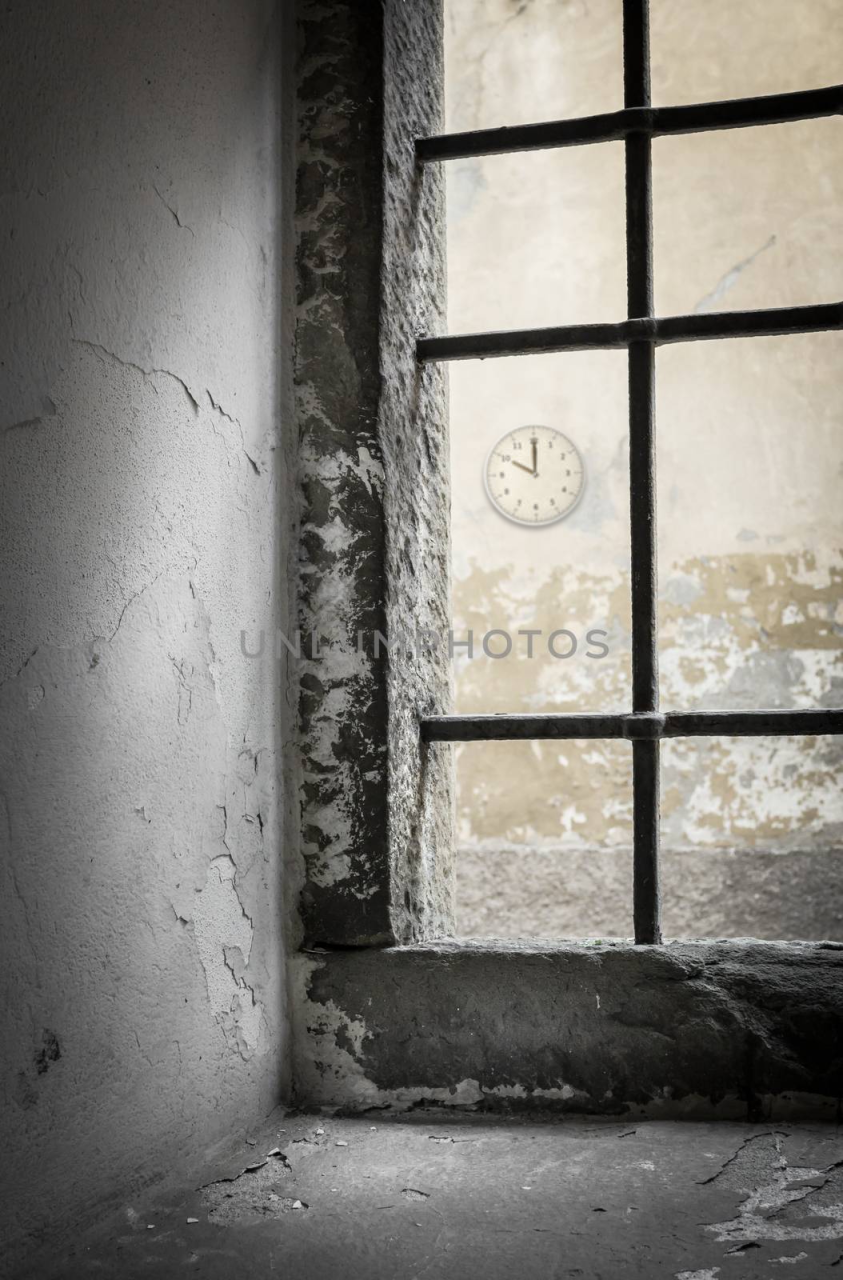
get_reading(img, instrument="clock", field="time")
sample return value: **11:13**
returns **10:00**
